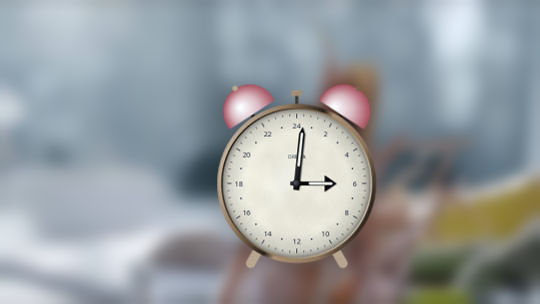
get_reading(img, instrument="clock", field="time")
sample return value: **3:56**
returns **6:01**
